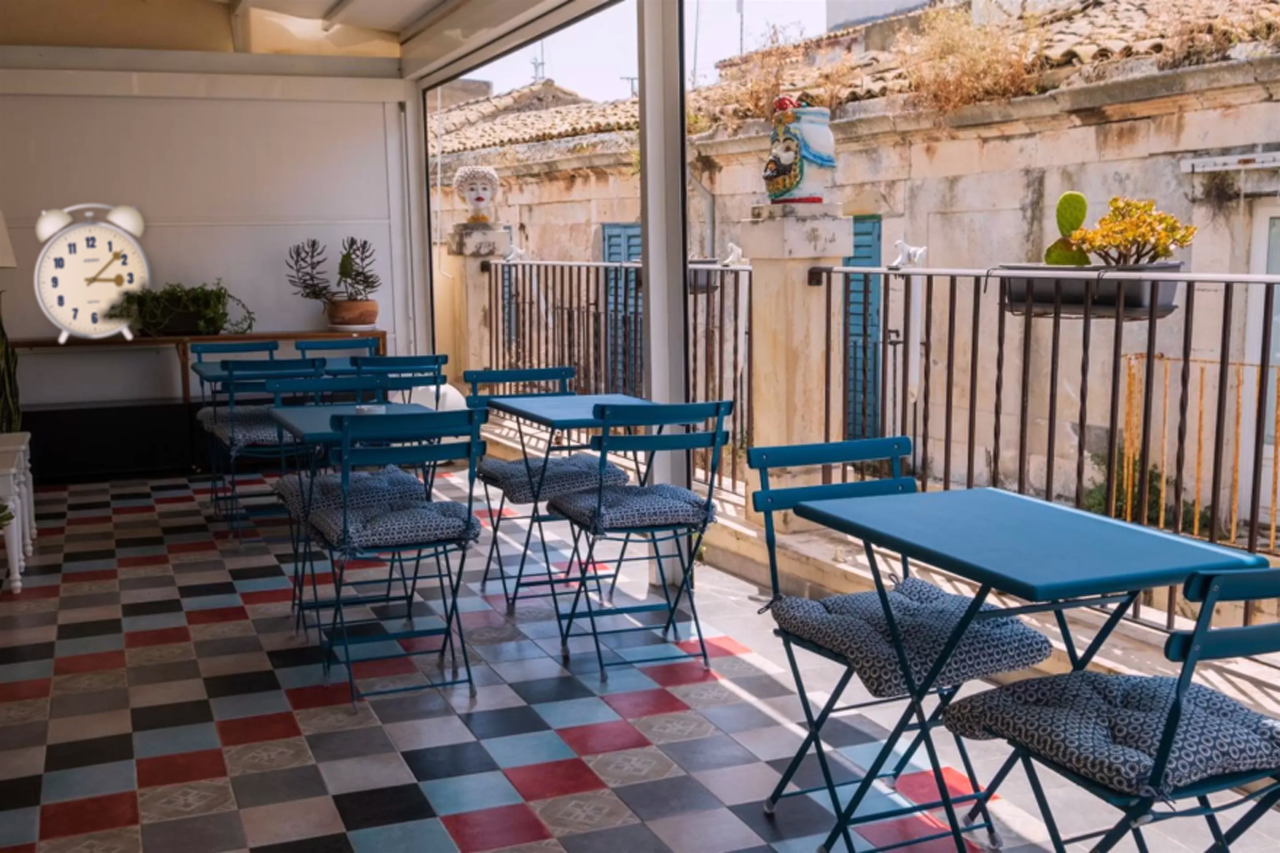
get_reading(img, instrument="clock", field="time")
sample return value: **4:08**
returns **3:08**
